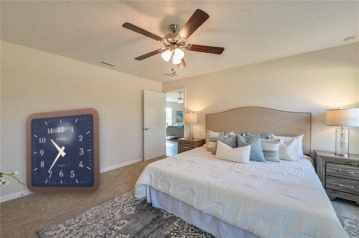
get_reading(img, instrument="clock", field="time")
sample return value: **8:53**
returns **10:36**
